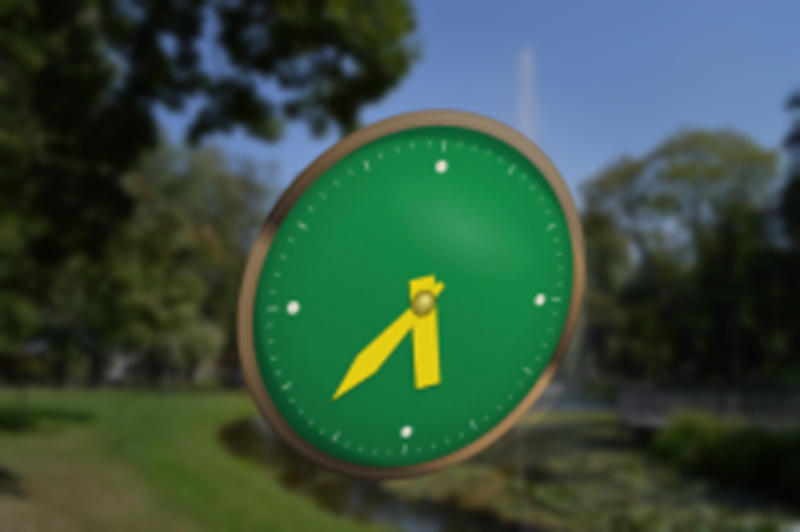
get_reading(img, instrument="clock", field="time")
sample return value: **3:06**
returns **5:37**
